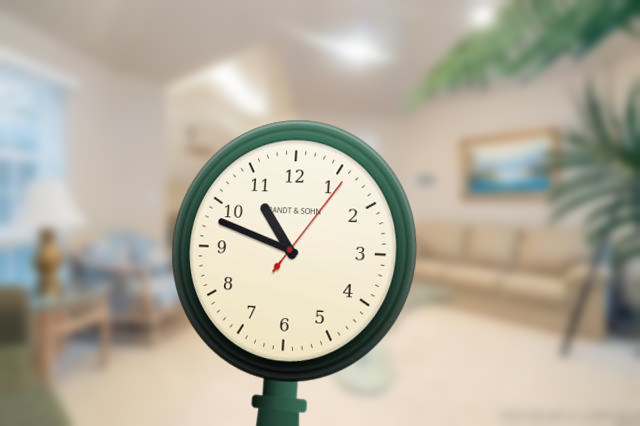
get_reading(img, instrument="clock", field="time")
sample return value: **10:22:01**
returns **10:48:06**
